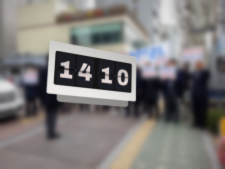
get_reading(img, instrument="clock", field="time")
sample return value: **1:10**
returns **14:10**
